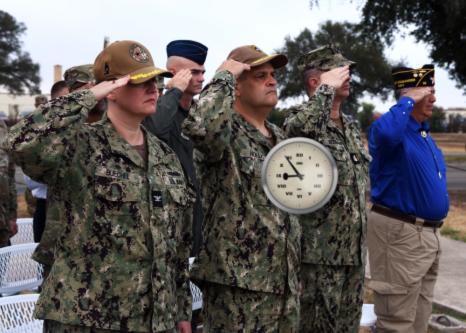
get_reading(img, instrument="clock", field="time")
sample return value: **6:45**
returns **8:54**
